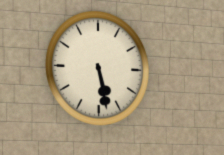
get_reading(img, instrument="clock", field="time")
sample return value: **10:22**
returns **5:28**
